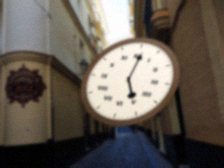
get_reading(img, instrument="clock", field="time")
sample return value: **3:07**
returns **5:01**
